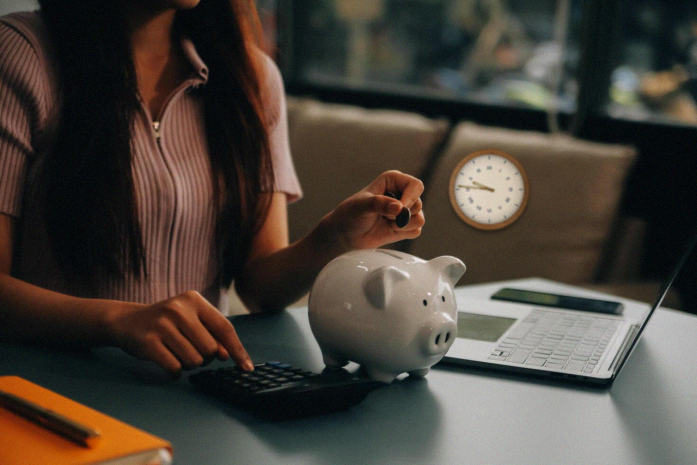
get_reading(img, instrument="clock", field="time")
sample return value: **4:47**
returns **9:46**
